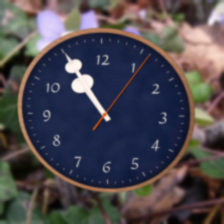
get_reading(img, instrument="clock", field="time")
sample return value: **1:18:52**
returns **10:55:06**
